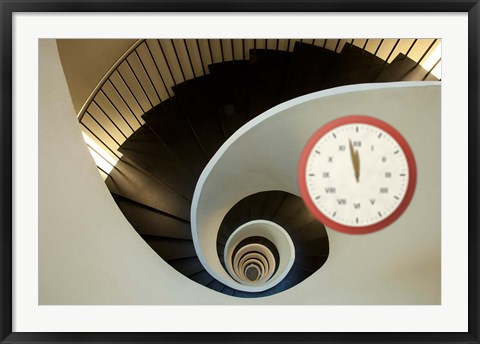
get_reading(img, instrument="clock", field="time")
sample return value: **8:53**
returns **11:58**
